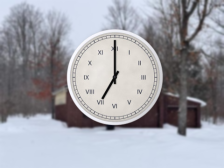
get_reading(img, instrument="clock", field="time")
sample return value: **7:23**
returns **7:00**
